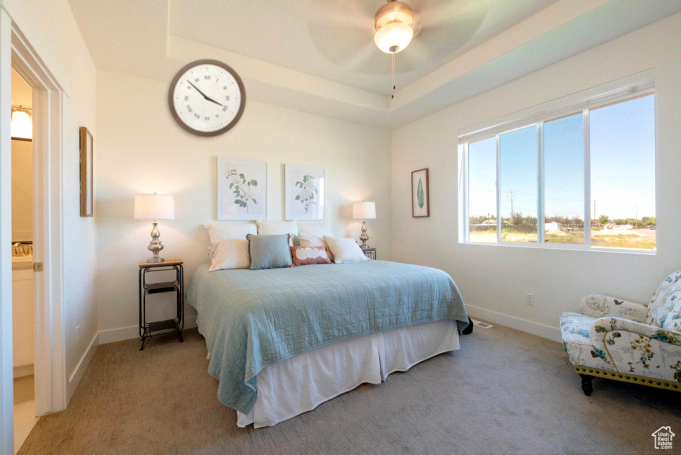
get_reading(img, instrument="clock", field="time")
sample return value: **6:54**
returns **3:52**
